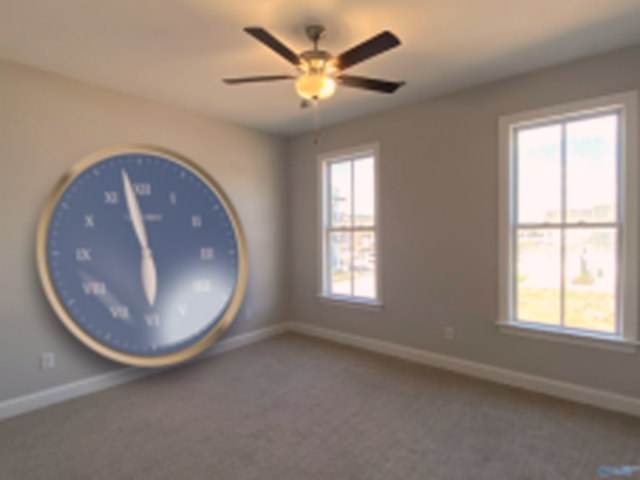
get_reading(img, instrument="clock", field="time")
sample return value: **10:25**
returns **5:58**
